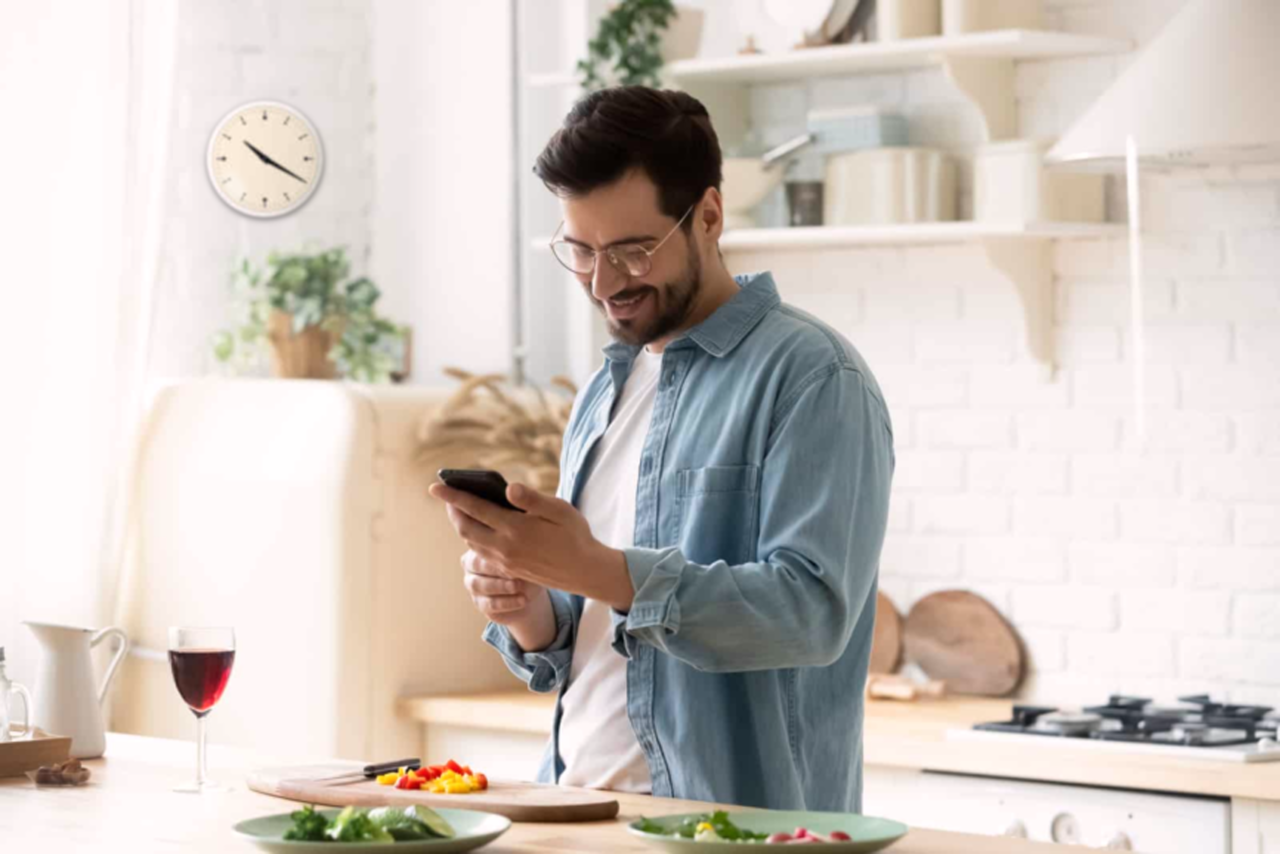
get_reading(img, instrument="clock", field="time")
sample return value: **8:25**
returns **10:20**
